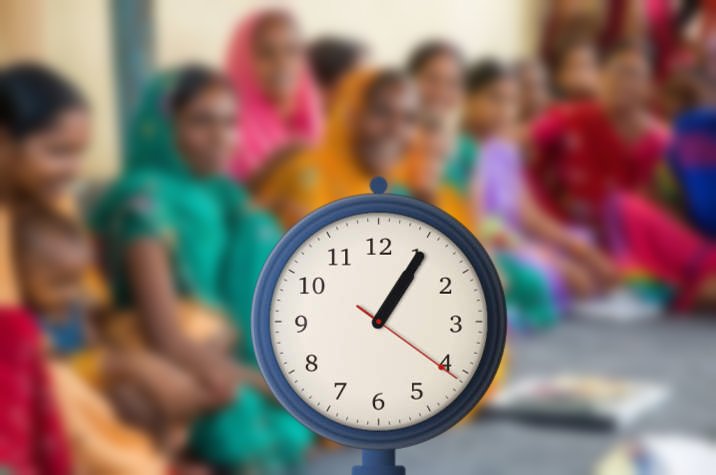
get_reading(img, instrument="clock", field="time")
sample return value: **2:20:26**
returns **1:05:21**
